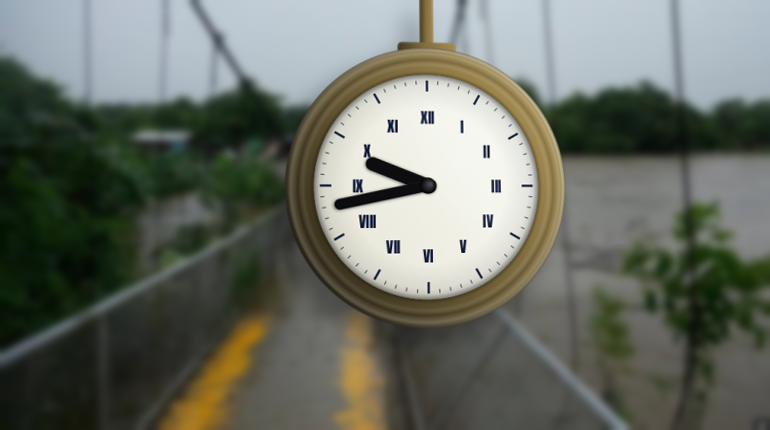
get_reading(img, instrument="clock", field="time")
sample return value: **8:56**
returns **9:43**
